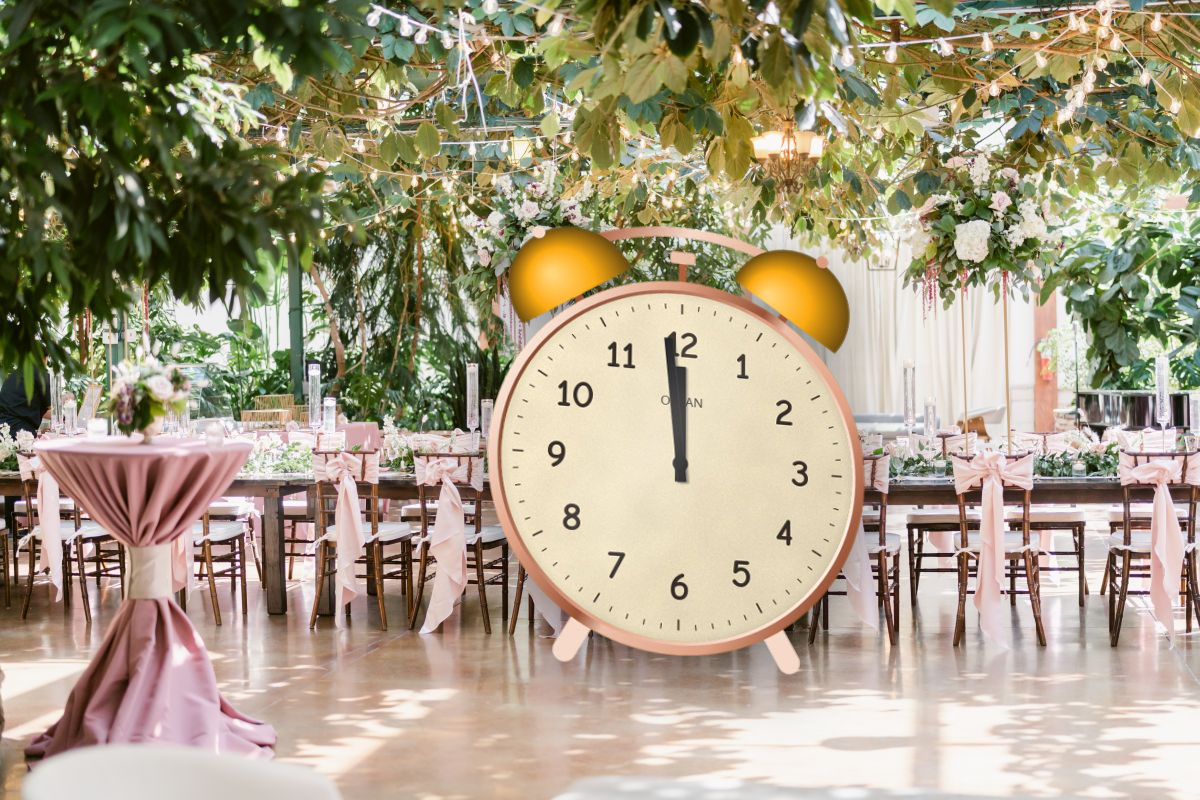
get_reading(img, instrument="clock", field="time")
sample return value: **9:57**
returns **11:59**
